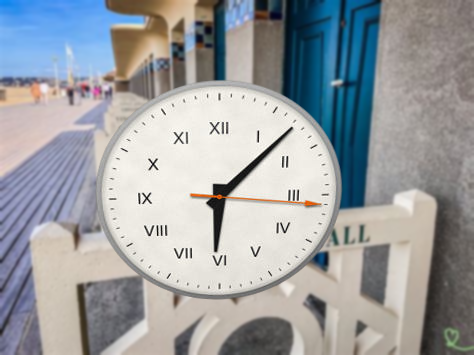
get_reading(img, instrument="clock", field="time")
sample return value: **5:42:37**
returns **6:07:16**
